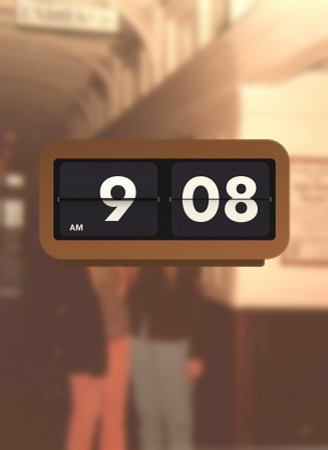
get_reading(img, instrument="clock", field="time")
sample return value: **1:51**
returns **9:08**
